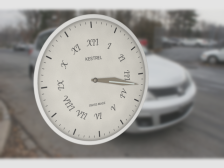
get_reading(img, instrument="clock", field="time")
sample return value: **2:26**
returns **3:17**
